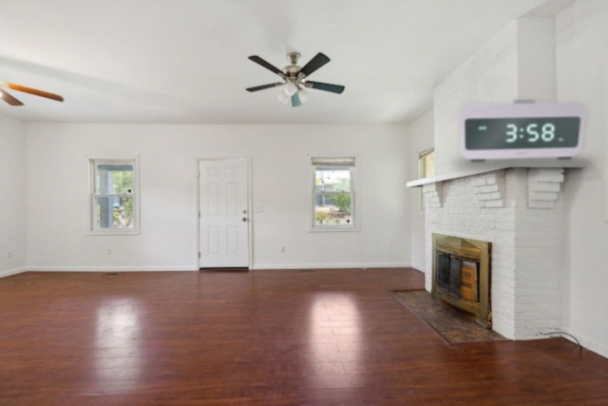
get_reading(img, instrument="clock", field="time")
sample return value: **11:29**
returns **3:58**
